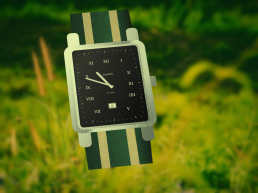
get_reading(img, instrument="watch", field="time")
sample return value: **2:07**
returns **10:49**
